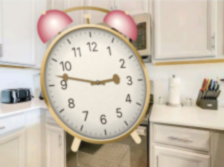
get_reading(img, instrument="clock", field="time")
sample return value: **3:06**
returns **2:47**
